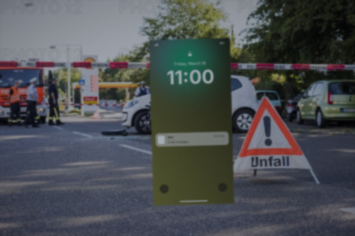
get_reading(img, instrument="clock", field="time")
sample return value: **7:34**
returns **11:00**
